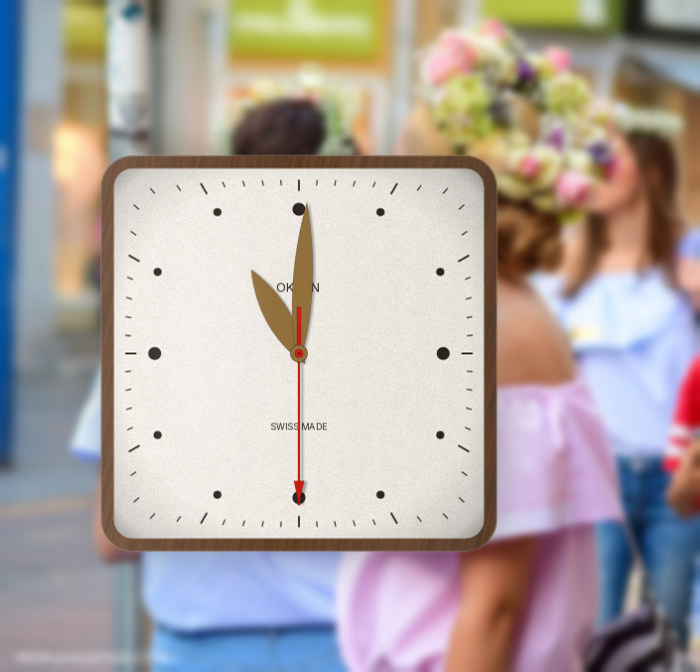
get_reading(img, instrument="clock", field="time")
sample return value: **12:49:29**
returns **11:00:30**
